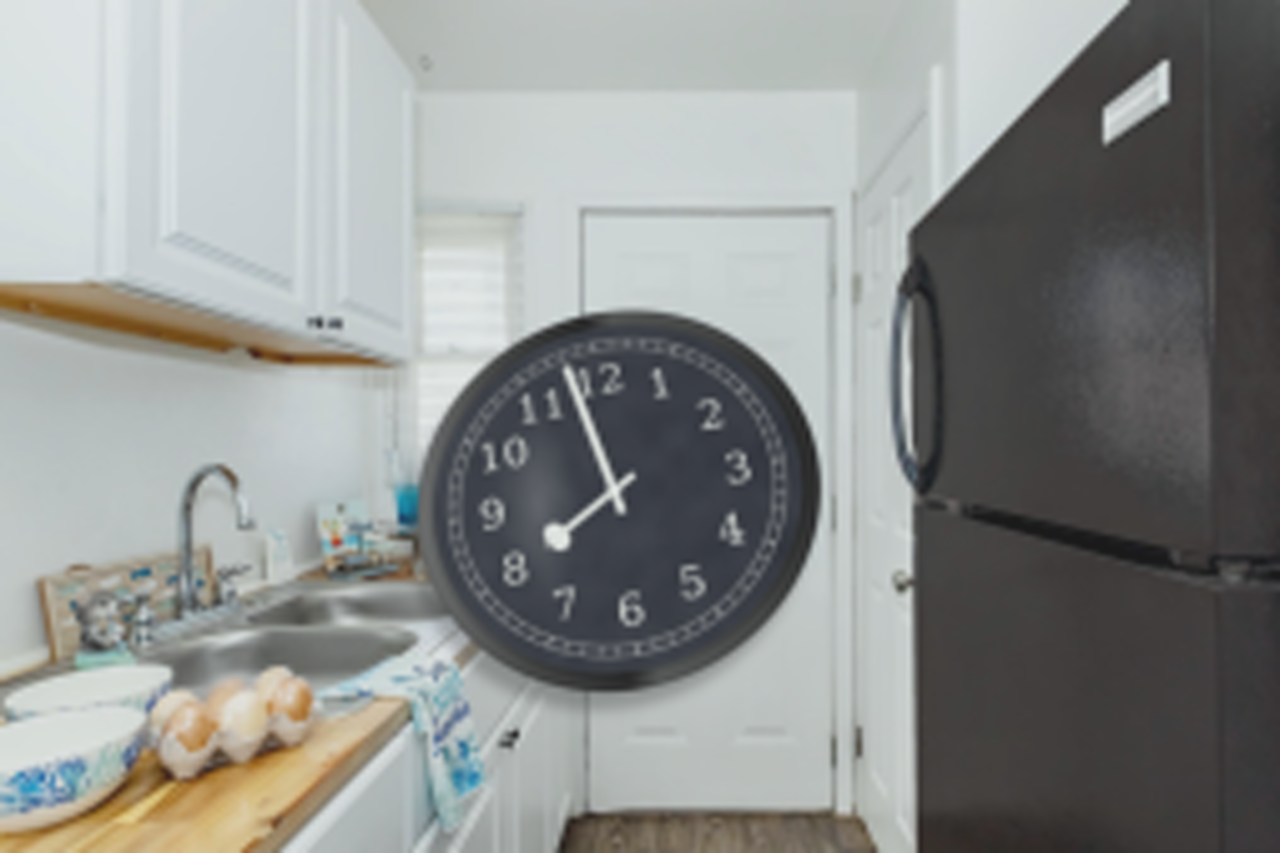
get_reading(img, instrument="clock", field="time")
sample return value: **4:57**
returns **7:58**
